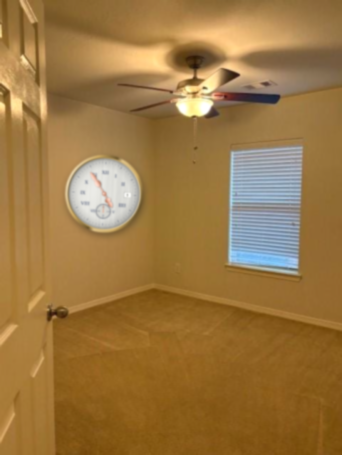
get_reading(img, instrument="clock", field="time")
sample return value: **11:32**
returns **4:54**
